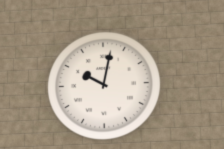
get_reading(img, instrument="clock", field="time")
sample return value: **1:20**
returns **10:02**
